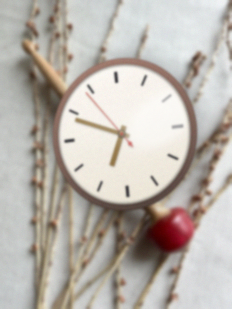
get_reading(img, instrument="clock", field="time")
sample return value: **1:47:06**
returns **6:48:54**
